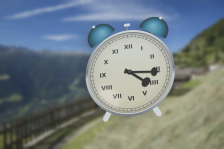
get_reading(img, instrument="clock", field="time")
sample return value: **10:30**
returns **4:16**
